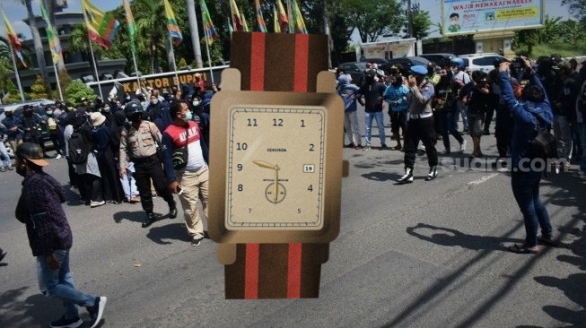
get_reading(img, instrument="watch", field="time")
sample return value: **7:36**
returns **9:30**
